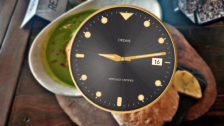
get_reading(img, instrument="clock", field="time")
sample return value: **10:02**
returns **9:13**
